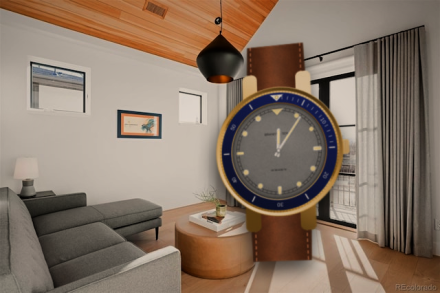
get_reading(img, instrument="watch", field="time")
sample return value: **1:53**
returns **12:06**
